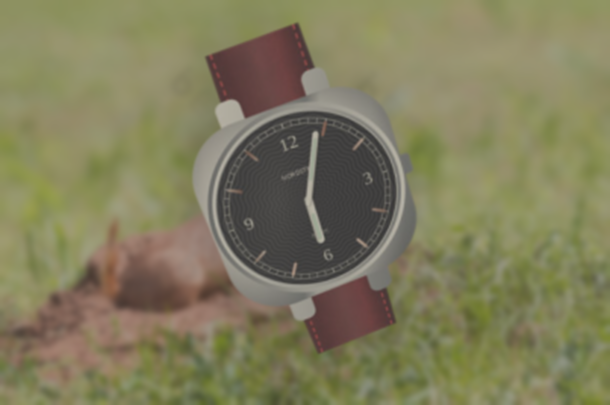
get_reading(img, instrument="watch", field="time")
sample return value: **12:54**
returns **6:04**
